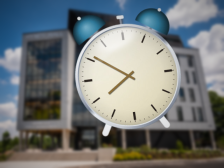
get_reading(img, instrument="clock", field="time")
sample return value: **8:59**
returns **7:51**
